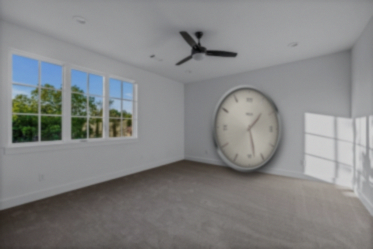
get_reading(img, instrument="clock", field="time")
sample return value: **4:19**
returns **1:28**
